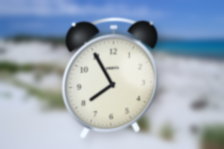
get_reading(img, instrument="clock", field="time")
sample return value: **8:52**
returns **7:55**
